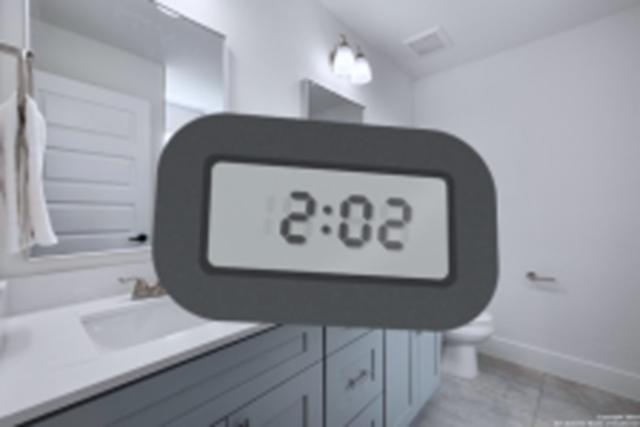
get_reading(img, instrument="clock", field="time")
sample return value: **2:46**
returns **2:02**
